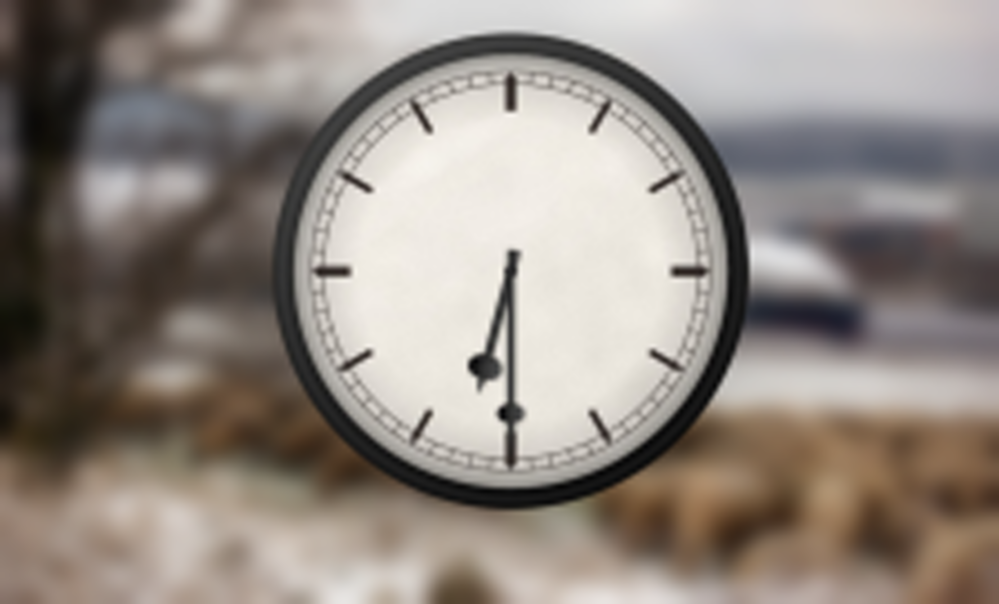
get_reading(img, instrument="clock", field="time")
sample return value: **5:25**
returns **6:30**
